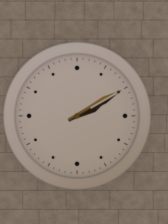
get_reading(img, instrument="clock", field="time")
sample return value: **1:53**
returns **2:10**
